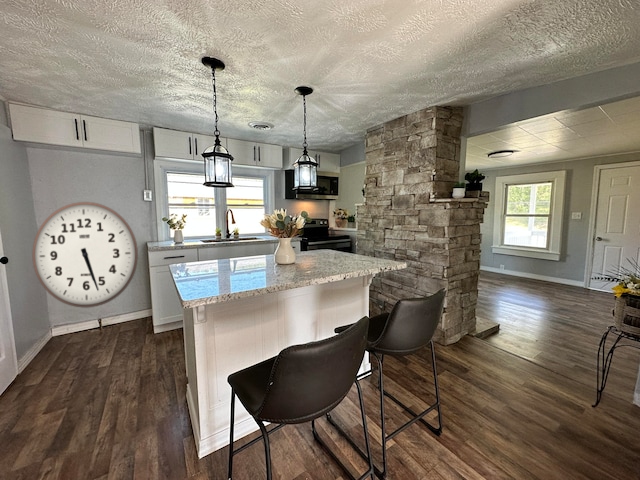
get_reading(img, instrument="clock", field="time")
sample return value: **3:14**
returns **5:27**
